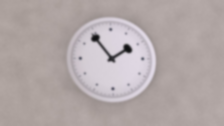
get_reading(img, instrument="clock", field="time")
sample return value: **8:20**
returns **1:54**
